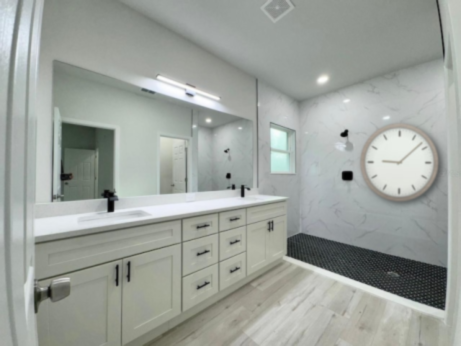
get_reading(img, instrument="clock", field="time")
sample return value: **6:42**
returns **9:08**
